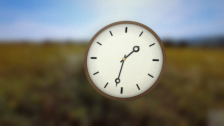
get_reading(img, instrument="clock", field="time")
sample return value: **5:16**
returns **1:32**
